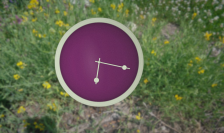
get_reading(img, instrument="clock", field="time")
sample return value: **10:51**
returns **6:17**
